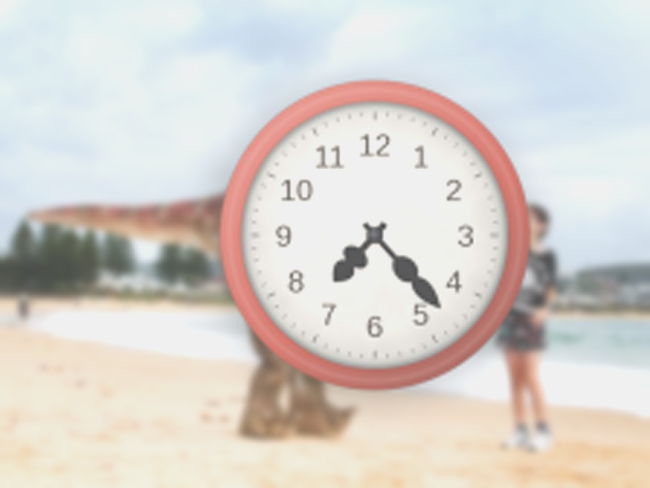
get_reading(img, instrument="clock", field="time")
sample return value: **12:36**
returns **7:23**
